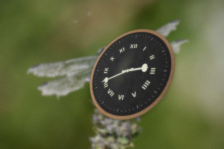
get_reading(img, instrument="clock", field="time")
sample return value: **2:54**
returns **2:41**
